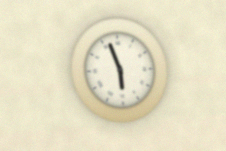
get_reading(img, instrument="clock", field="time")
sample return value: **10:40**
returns **5:57**
